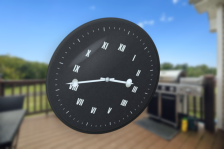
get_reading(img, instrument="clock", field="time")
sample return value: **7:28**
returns **2:41**
